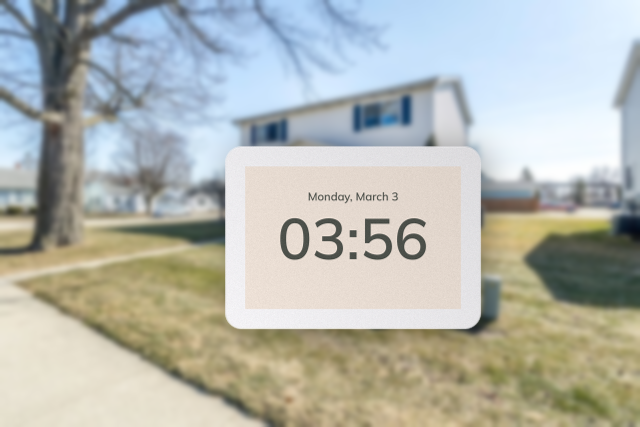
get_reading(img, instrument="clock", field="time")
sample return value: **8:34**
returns **3:56**
